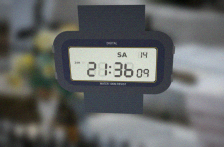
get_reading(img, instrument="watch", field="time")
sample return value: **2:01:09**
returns **21:36:09**
